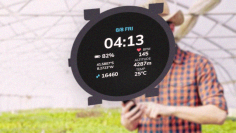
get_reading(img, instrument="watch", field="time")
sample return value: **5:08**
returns **4:13**
